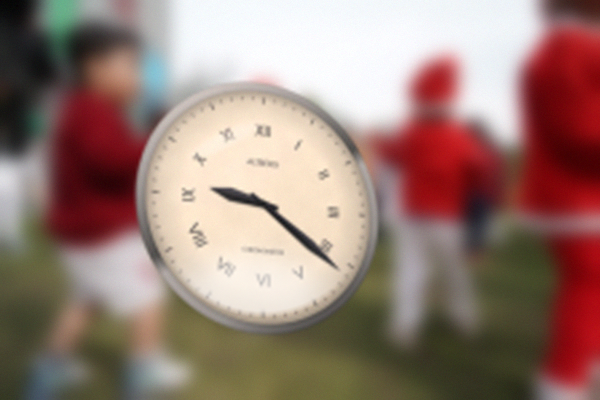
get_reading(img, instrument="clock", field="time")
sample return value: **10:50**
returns **9:21**
